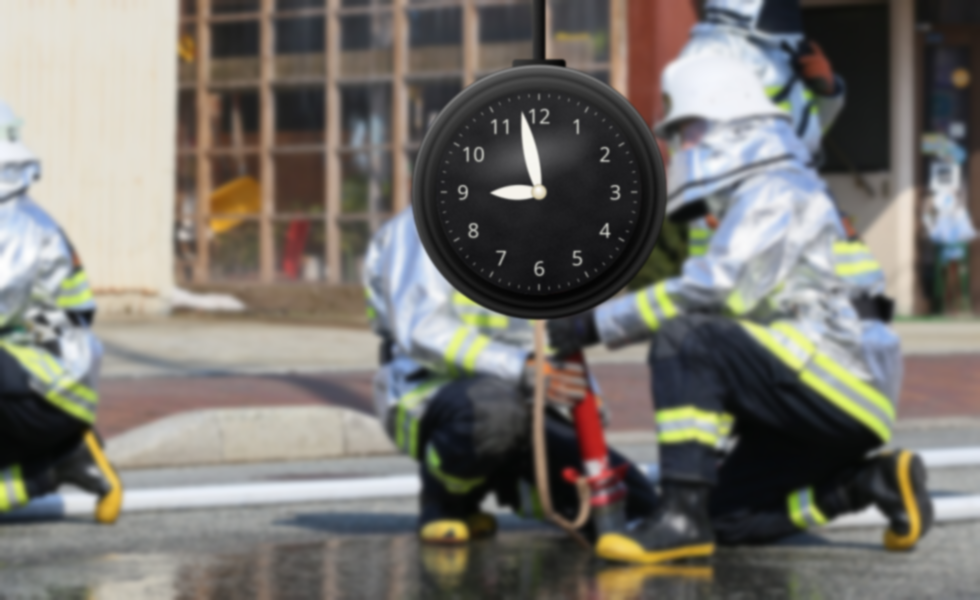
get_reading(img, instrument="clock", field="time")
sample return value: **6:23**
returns **8:58**
